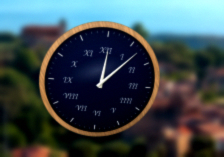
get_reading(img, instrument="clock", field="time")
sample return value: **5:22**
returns **12:07**
